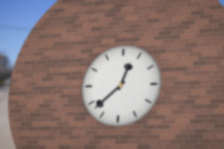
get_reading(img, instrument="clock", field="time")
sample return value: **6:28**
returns **12:38**
